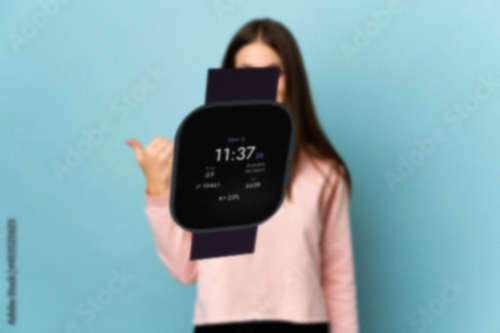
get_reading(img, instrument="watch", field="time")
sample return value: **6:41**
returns **11:37**
